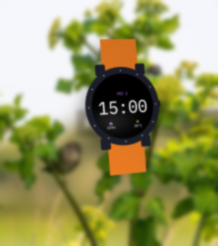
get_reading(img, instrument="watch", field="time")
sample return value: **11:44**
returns **15:00**
